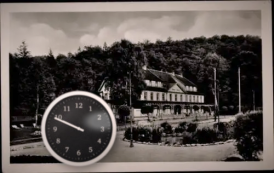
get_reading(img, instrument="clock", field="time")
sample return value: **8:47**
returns **9:49**
